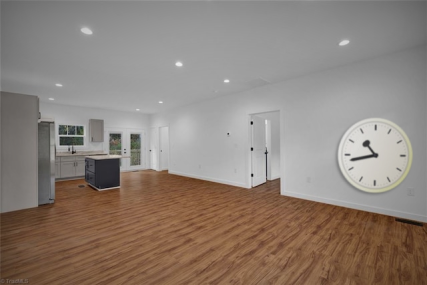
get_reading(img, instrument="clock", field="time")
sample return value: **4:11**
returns **10:43**
